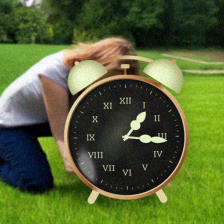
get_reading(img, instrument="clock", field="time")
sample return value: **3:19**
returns **1:16**
